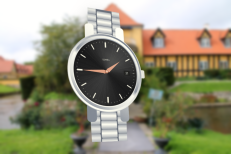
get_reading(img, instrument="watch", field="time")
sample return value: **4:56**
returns **1:45**
